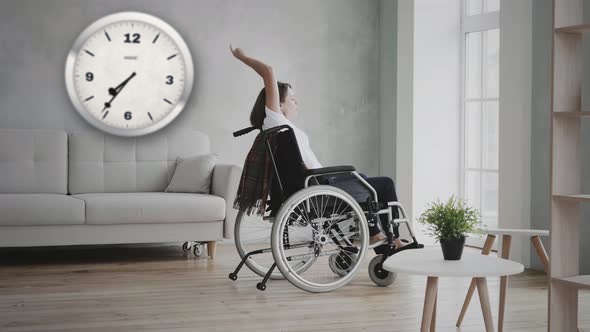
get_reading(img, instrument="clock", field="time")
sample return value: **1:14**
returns **7:36**
